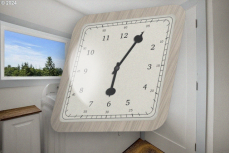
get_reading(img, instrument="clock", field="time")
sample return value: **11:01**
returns **6:05**
